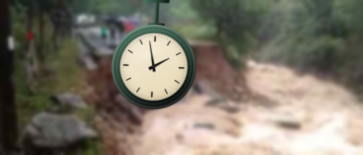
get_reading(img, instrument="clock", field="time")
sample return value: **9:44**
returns **1:58**
